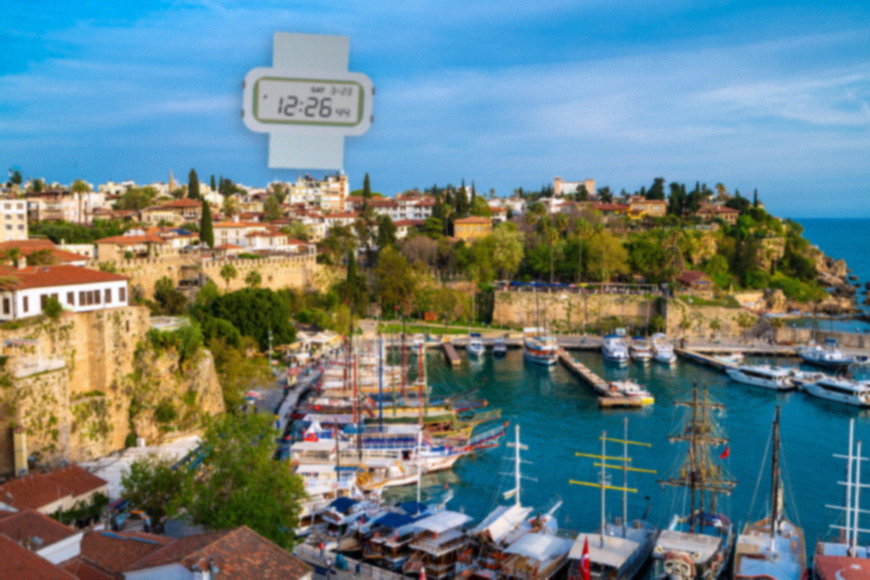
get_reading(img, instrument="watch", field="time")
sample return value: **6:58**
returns **12:26**
